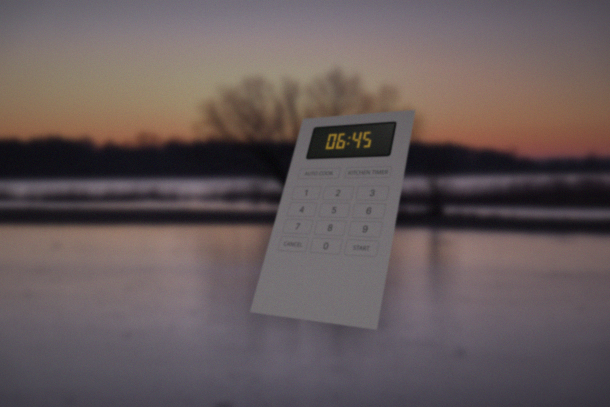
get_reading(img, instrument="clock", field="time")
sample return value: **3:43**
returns **6:45**
